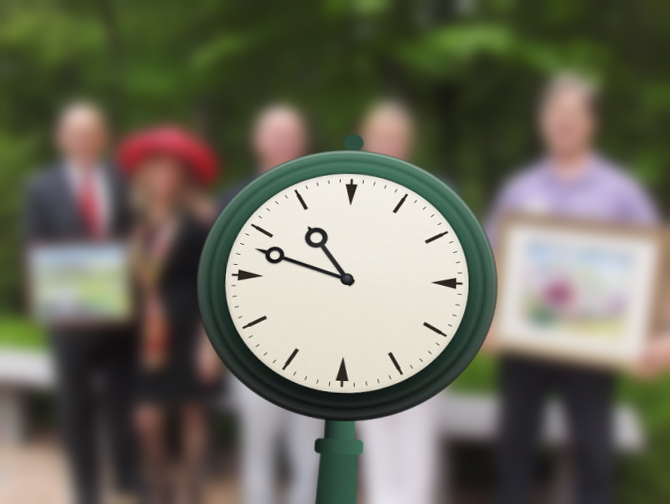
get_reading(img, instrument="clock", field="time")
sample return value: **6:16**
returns **10:48**
